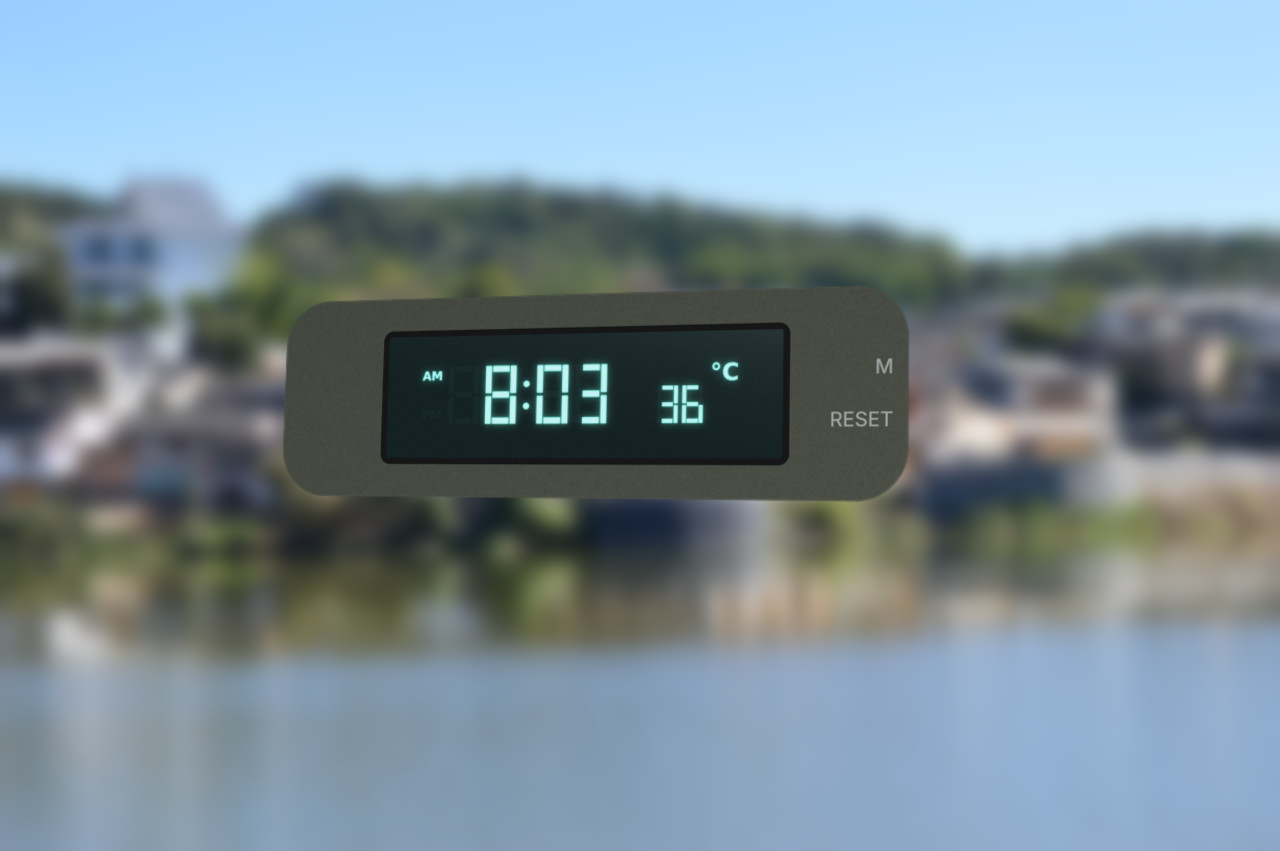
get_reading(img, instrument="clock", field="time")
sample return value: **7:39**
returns **8:03**
